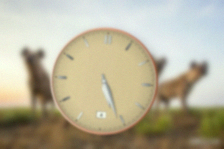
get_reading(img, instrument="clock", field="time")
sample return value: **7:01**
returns **5:26**
